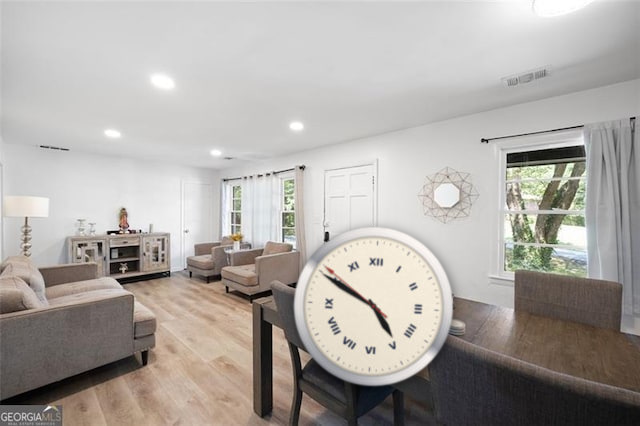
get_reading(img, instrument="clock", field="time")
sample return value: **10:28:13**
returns **4:49:51**
